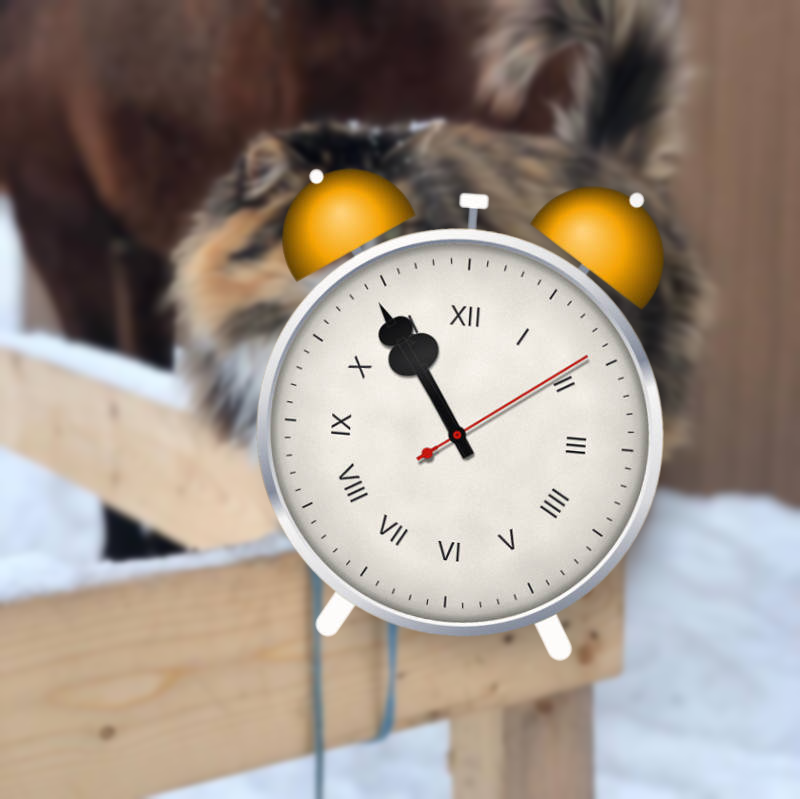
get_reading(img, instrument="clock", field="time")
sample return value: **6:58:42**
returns **10:54:09**
